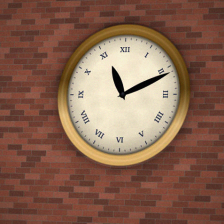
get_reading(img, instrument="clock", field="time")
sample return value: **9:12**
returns **11:11**
